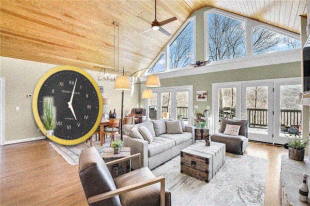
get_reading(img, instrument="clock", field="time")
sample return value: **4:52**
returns **5:02**
